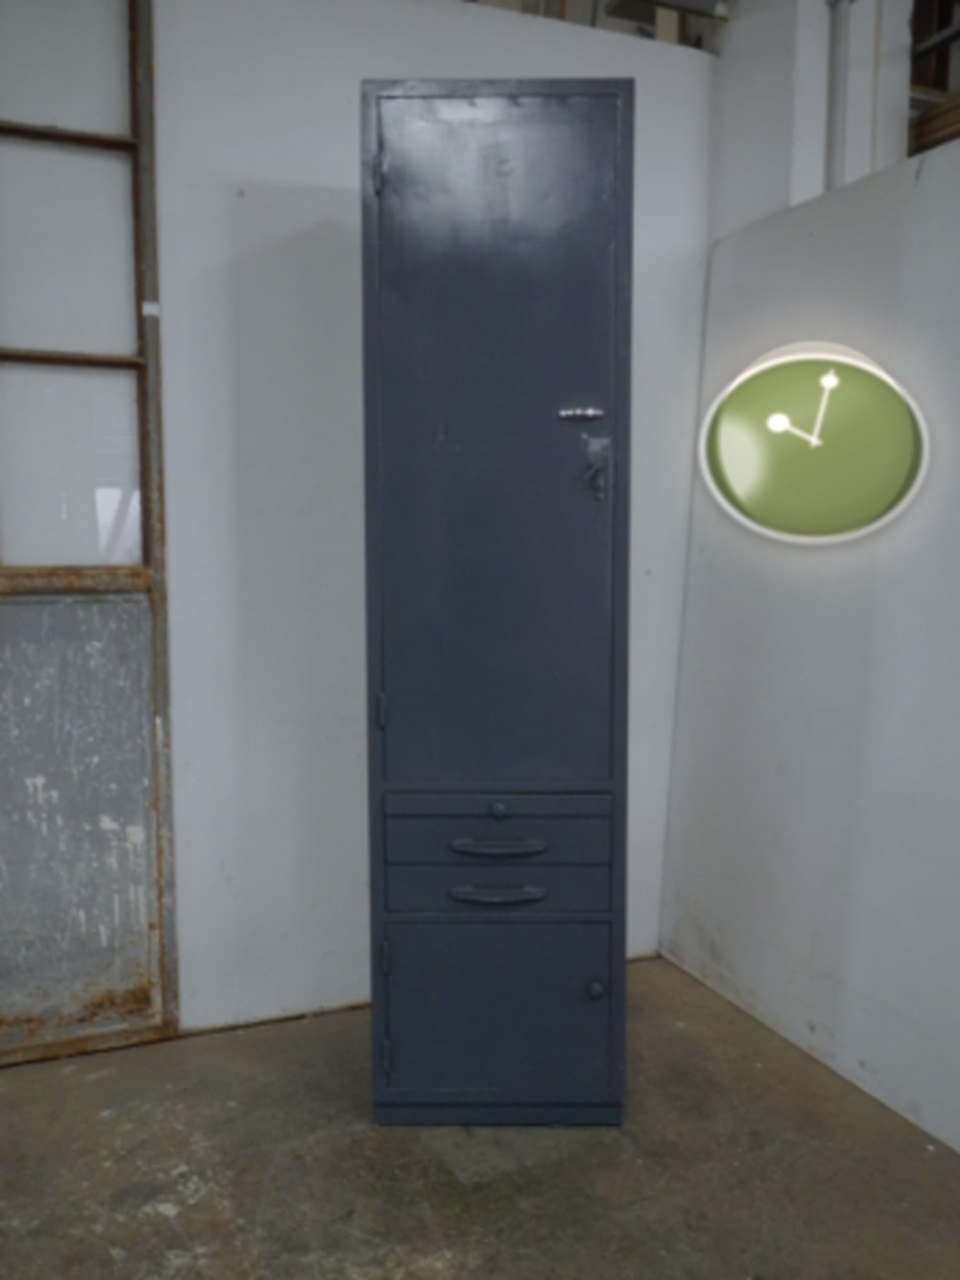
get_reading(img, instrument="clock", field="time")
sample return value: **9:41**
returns **10:02**
